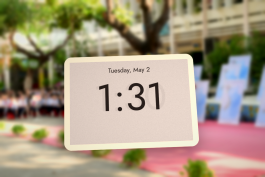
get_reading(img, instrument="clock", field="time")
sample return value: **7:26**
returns **1:31**
